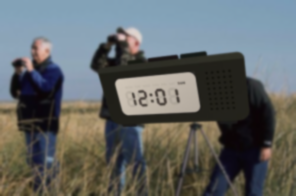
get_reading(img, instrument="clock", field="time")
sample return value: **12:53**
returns **12:01**
